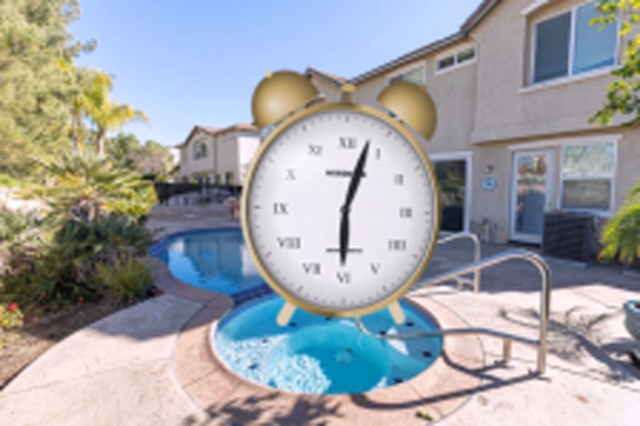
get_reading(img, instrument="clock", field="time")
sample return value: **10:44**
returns **6:03**
